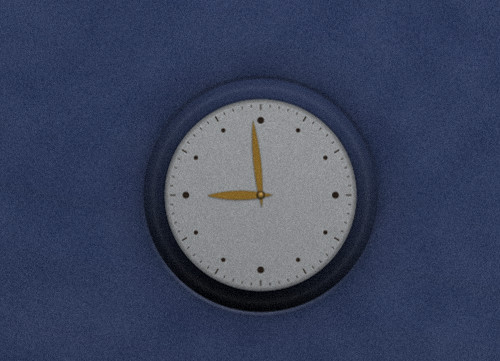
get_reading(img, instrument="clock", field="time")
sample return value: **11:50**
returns **8:59**
